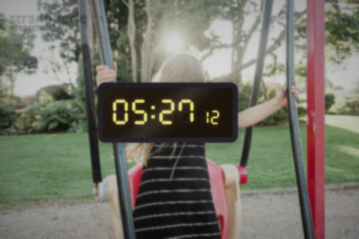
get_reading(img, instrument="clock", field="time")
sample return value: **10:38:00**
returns **5:27:12**
